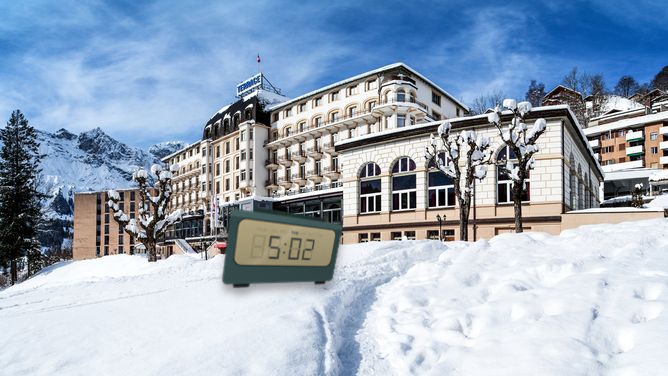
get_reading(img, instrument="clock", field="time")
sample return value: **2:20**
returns **5:02**
